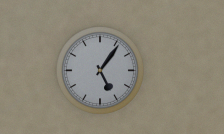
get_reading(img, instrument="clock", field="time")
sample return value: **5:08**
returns **5:06**
